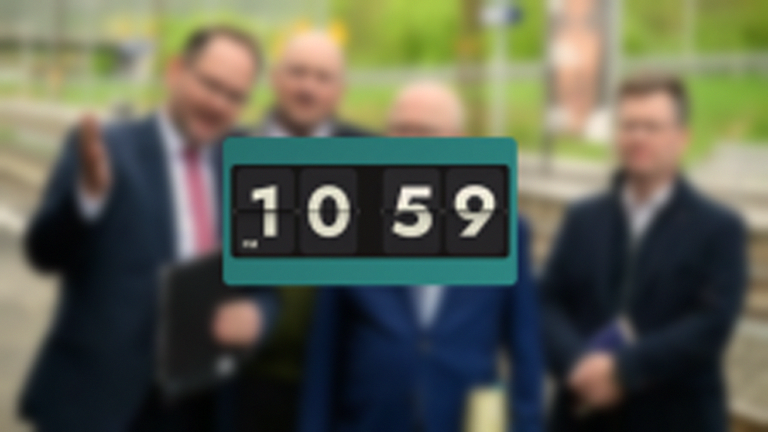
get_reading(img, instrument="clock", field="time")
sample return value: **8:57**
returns **10:59**
